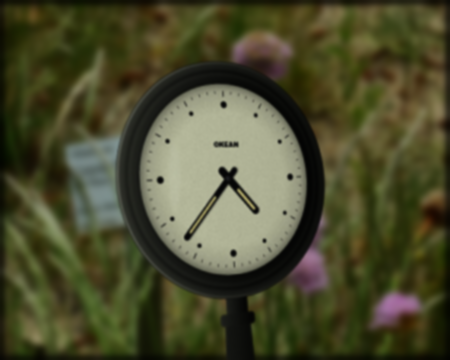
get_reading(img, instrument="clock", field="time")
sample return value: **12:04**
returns **4:37**
